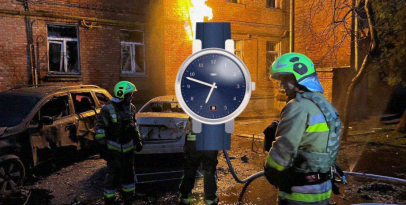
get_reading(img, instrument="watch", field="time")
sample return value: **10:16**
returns **6:48**
